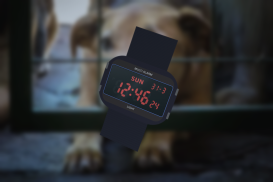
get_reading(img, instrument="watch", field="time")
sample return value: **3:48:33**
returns **12:46:24**
